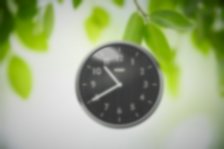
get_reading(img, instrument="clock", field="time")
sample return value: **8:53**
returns **10:40**
